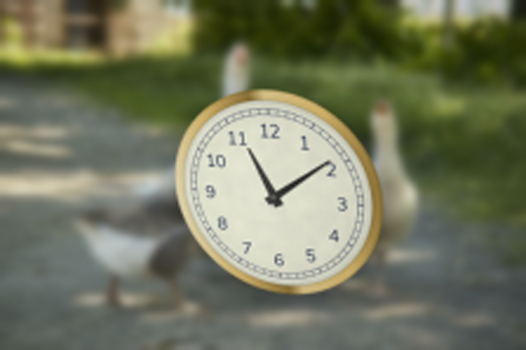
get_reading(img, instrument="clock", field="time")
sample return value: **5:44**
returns **11:09**
